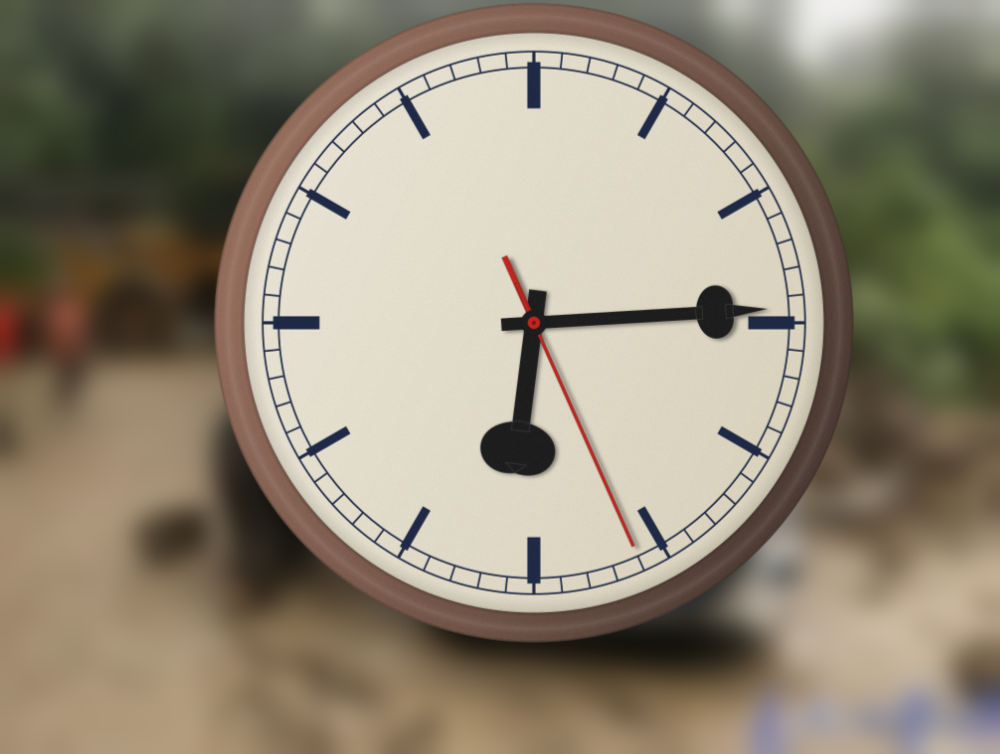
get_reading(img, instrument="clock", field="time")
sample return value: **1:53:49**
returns **6:14:26**
